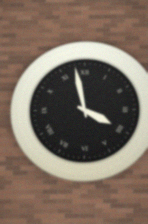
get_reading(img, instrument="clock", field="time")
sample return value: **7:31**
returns **3:58**
